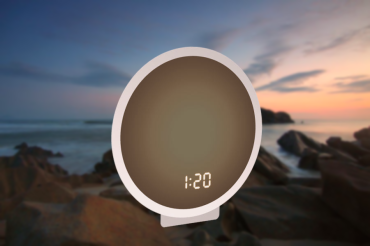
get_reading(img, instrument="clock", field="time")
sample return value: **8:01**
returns **1:20**
